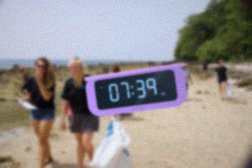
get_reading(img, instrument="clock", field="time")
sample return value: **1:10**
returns **7:39**
